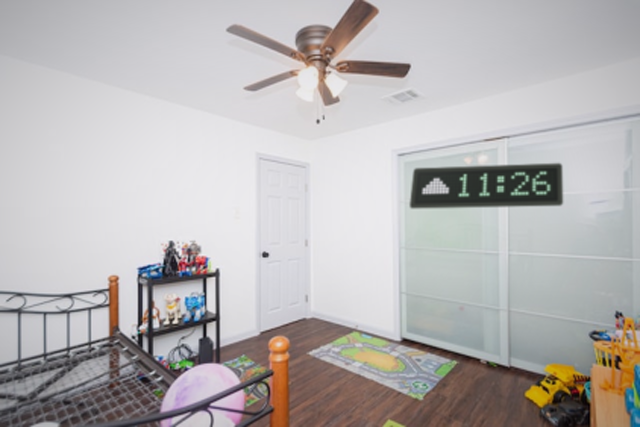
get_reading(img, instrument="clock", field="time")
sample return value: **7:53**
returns **11:26**
